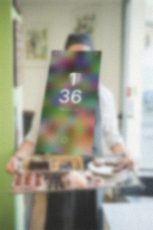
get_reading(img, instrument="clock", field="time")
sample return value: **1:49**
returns **1:36**
